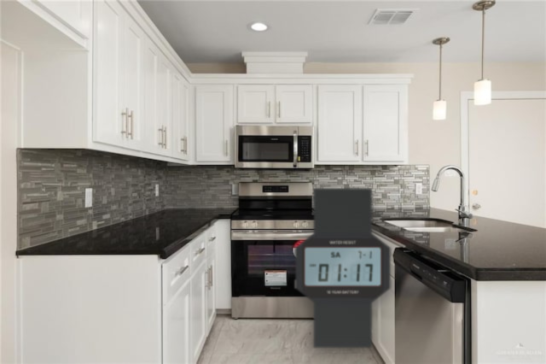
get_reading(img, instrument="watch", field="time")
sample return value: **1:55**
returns **1:17**
